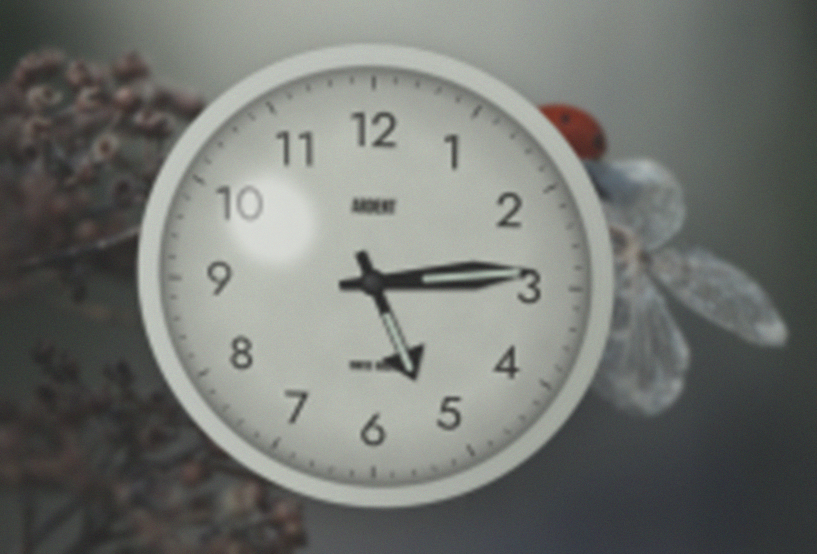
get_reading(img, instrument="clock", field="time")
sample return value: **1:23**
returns **5:14**
